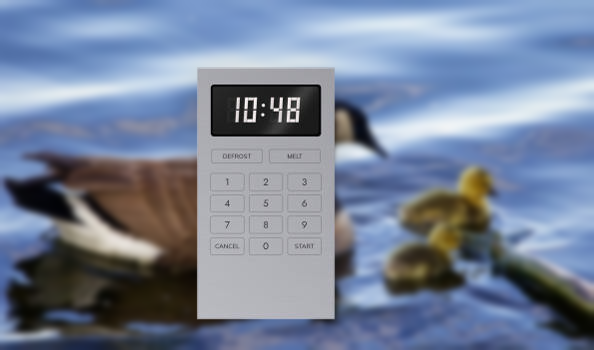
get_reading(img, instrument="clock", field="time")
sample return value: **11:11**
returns **10:48**
